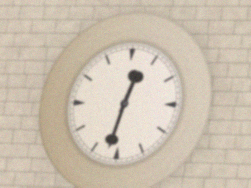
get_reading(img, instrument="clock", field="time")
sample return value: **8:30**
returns **12:32**
